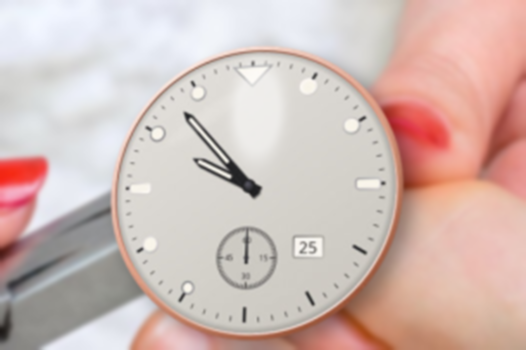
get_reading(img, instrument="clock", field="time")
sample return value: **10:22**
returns **9:53**
